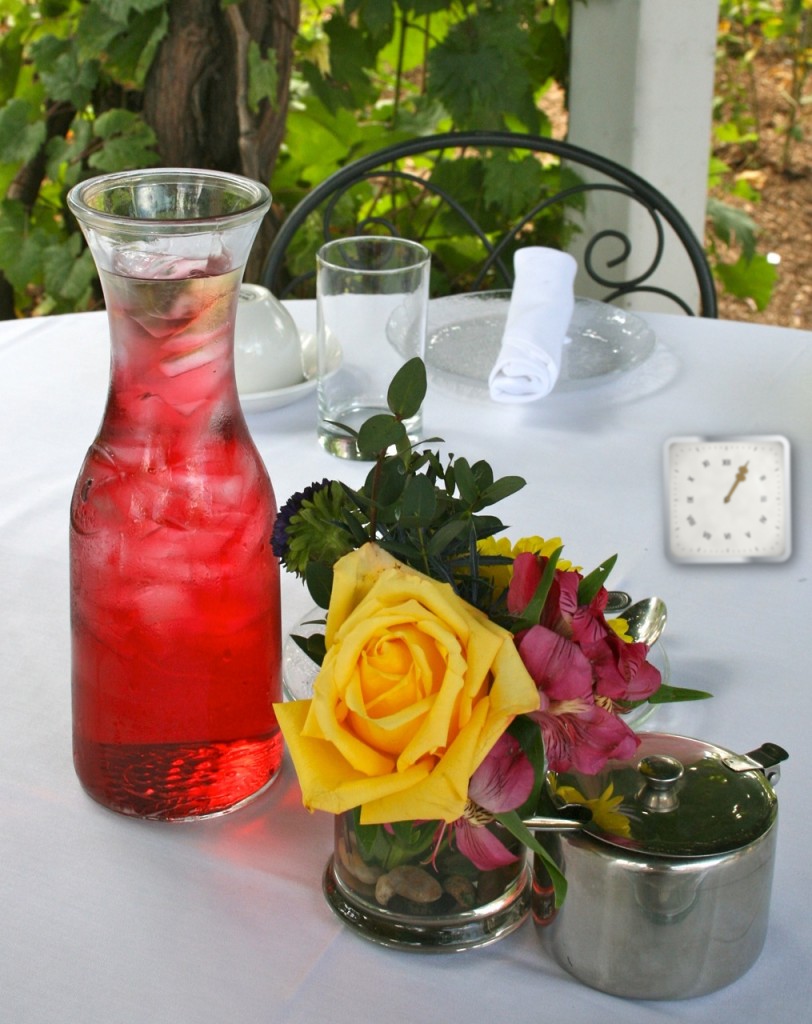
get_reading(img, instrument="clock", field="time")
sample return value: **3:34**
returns **1:05**
